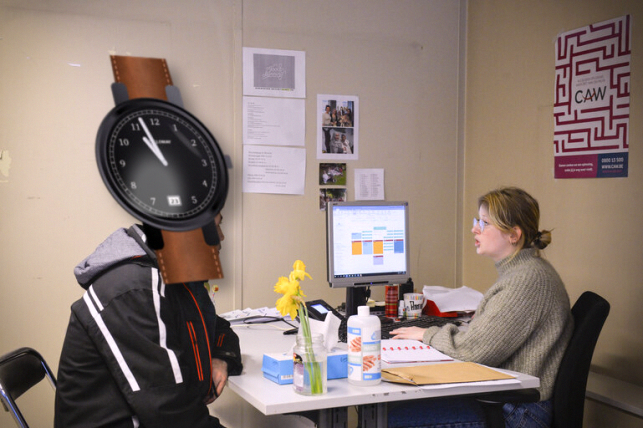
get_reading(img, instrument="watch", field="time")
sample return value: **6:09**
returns **10:57**
